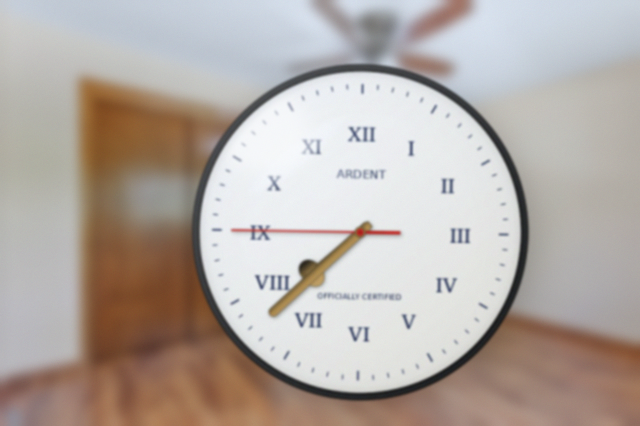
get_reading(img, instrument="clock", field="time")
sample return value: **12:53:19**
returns **7:37:45**
